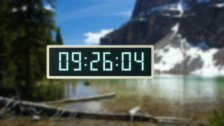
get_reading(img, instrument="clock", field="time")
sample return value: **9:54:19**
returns **9:26:04**
